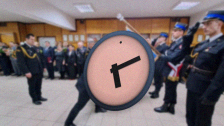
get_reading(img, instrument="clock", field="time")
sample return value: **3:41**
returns **5:10**
